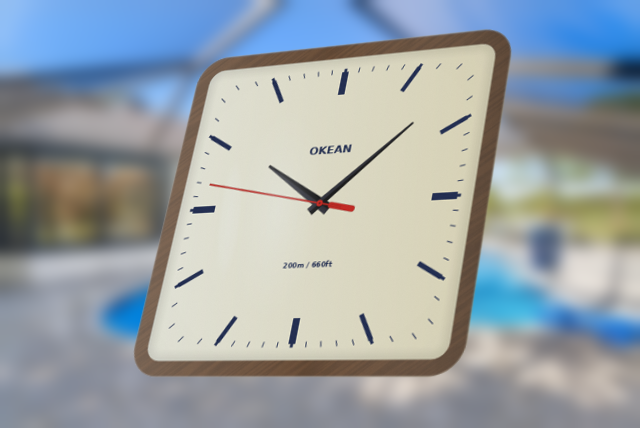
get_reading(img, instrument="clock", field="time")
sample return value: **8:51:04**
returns **10:07:47**
